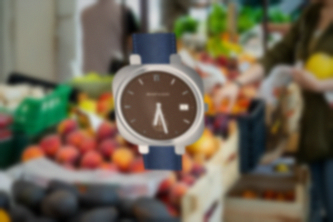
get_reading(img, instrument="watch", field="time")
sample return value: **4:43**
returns **6:28**
